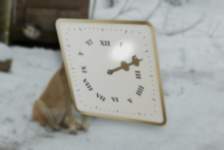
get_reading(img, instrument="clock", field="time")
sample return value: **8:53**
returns **2:11**
